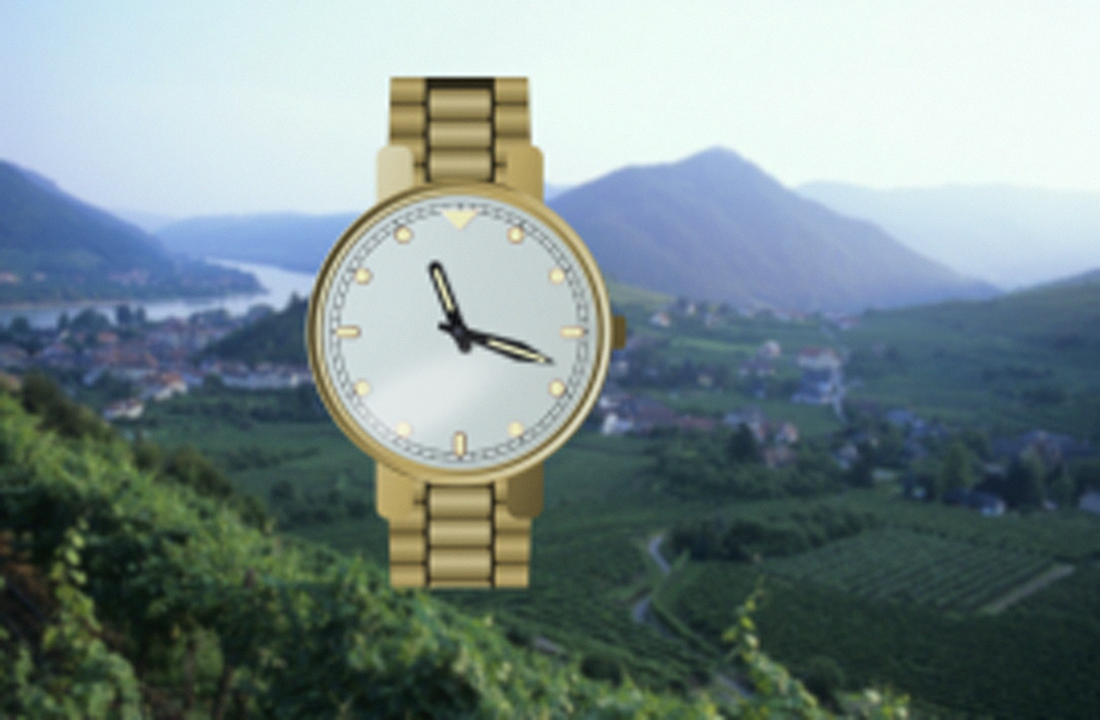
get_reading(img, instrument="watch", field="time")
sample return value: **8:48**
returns **11:18**
